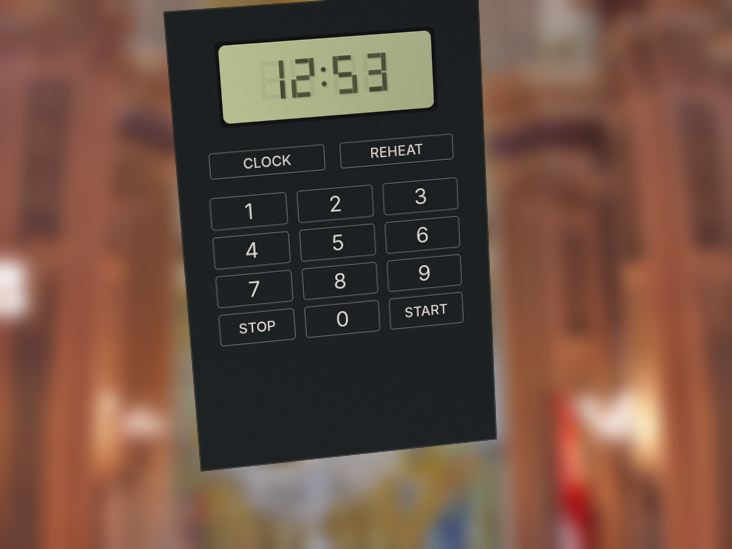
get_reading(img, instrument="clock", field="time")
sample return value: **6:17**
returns **12:53**
